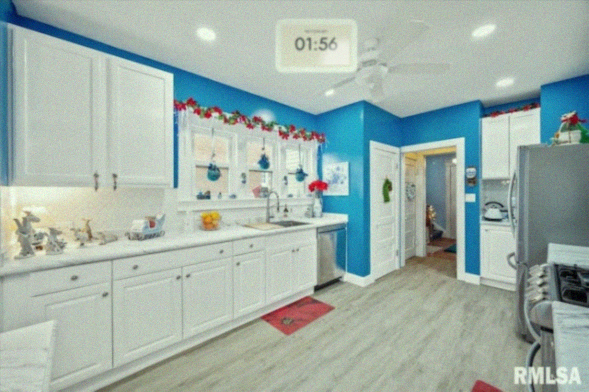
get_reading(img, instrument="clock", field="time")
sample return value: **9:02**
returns **1:56**
